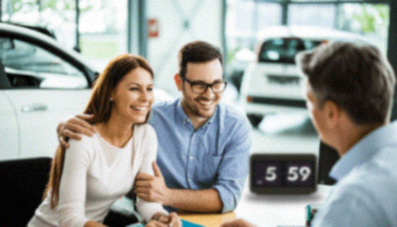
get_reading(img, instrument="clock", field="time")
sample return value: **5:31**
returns **5:59**
